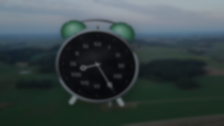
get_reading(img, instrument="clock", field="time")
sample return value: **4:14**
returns **8:25**
